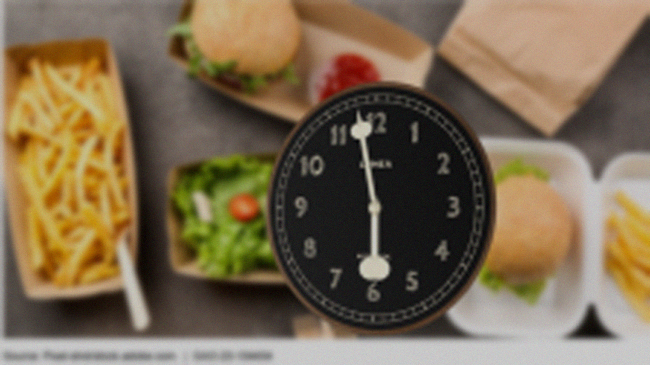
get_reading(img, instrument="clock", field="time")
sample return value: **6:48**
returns **5:58**
